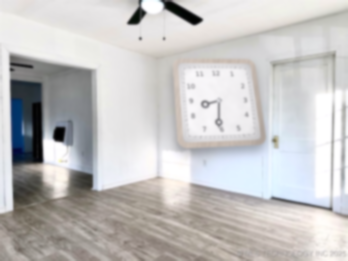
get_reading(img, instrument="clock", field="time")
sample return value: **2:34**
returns **8:31**
